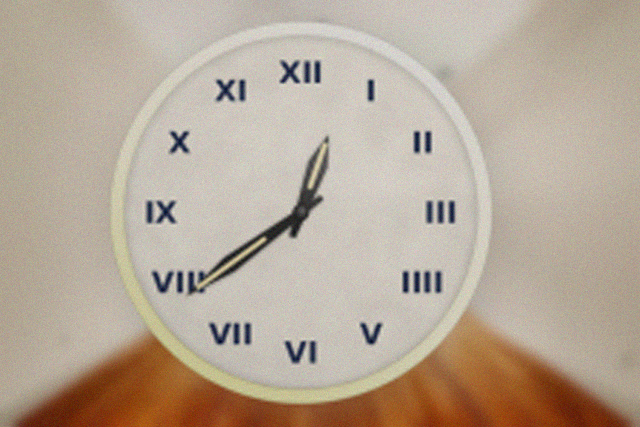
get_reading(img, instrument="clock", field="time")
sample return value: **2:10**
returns **12:39**
